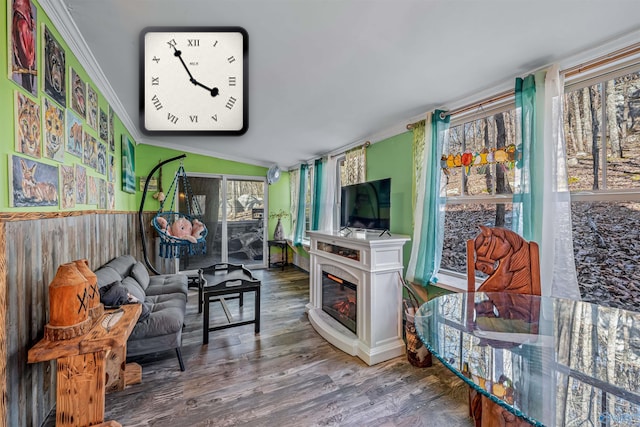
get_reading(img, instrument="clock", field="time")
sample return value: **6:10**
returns **3:55**
